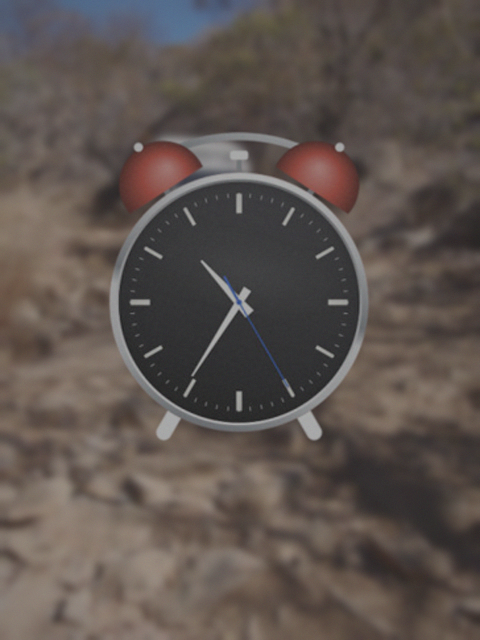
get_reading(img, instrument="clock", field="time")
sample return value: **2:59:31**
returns **10:35:25**
